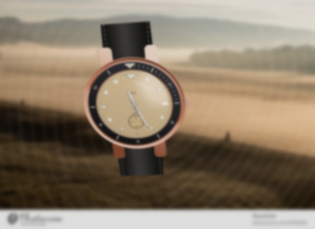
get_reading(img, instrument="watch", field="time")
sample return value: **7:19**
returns **11:26**
